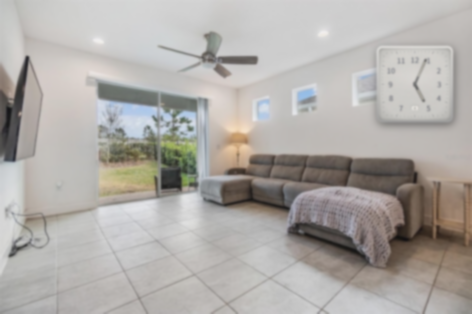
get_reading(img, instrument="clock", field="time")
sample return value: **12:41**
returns **5:04**
